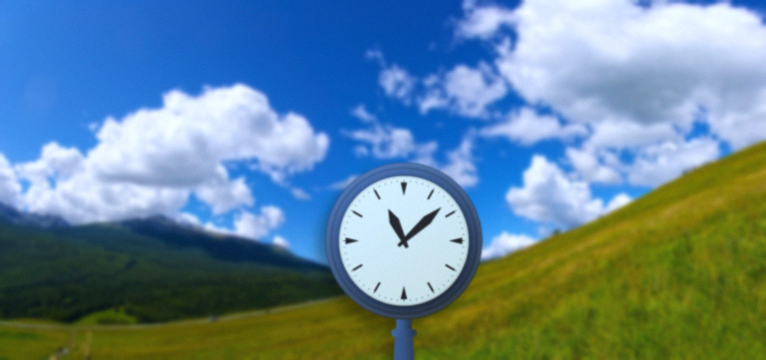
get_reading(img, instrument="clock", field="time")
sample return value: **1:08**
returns **11:08**
